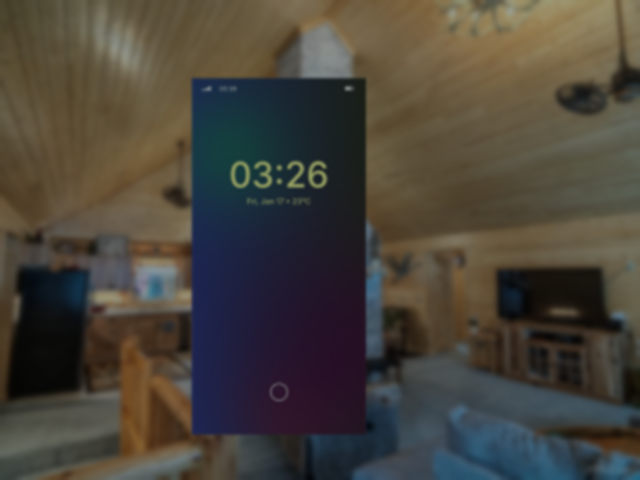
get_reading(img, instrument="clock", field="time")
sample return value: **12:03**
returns **3:26**
